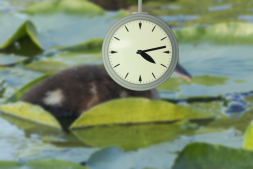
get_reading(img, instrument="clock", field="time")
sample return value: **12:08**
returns **4:13**
